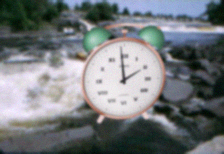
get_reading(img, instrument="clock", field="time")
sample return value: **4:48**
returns **1:59**
